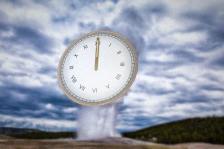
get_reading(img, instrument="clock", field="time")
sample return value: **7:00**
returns **12:00**
